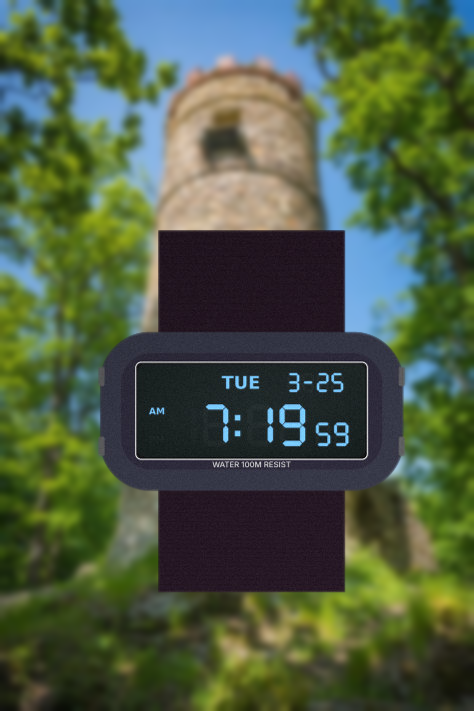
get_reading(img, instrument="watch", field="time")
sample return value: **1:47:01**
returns **7:19:59**
